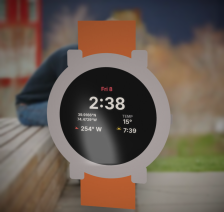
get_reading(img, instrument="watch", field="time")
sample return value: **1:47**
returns **2:38**
